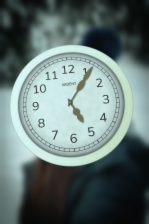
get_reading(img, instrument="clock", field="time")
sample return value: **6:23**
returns **5:06**
